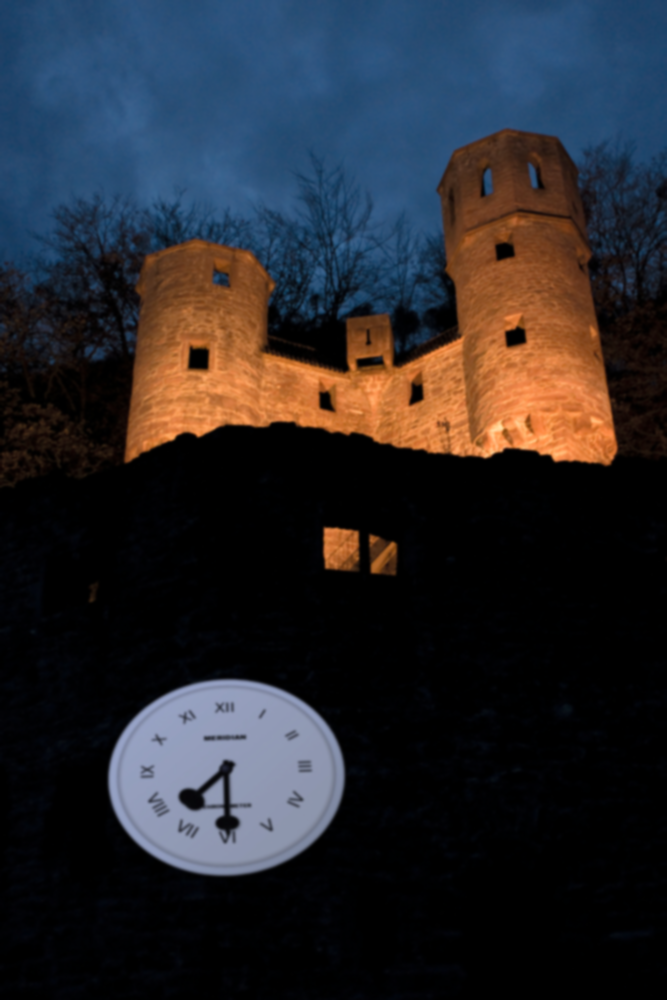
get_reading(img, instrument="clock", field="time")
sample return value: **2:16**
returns **7:30**
